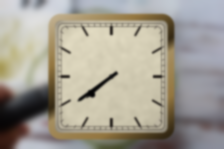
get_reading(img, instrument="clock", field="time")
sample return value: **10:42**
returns **7:39**
